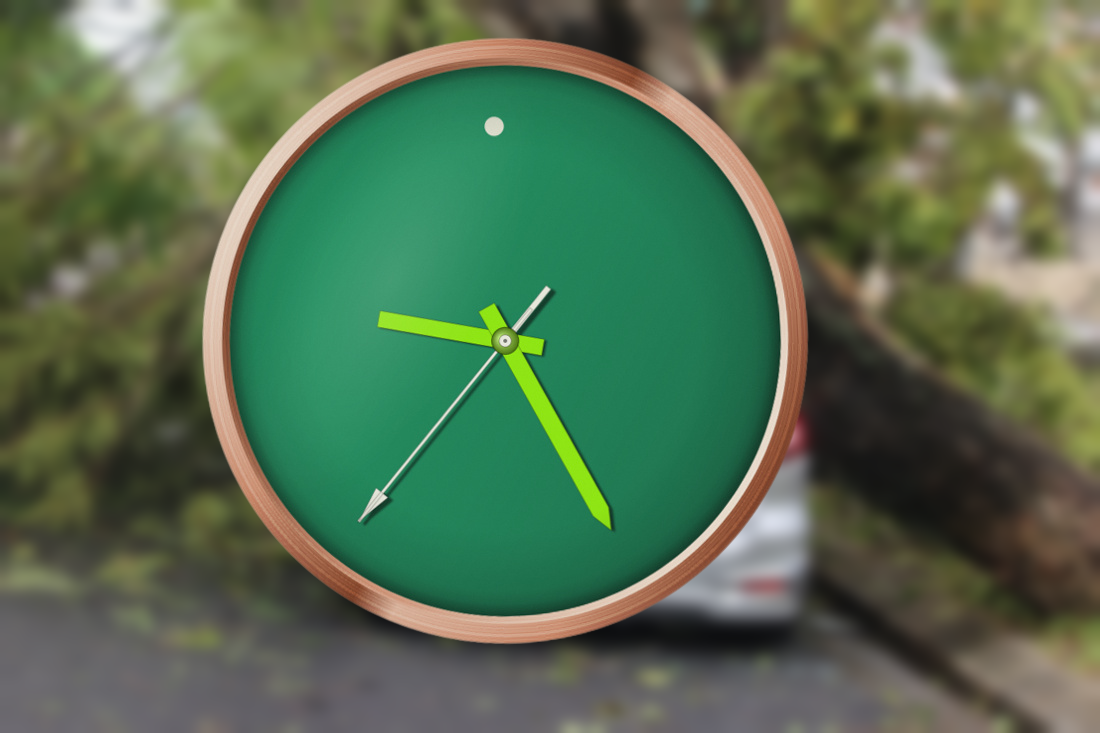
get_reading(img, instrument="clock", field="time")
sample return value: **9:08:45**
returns **9:25:37**
